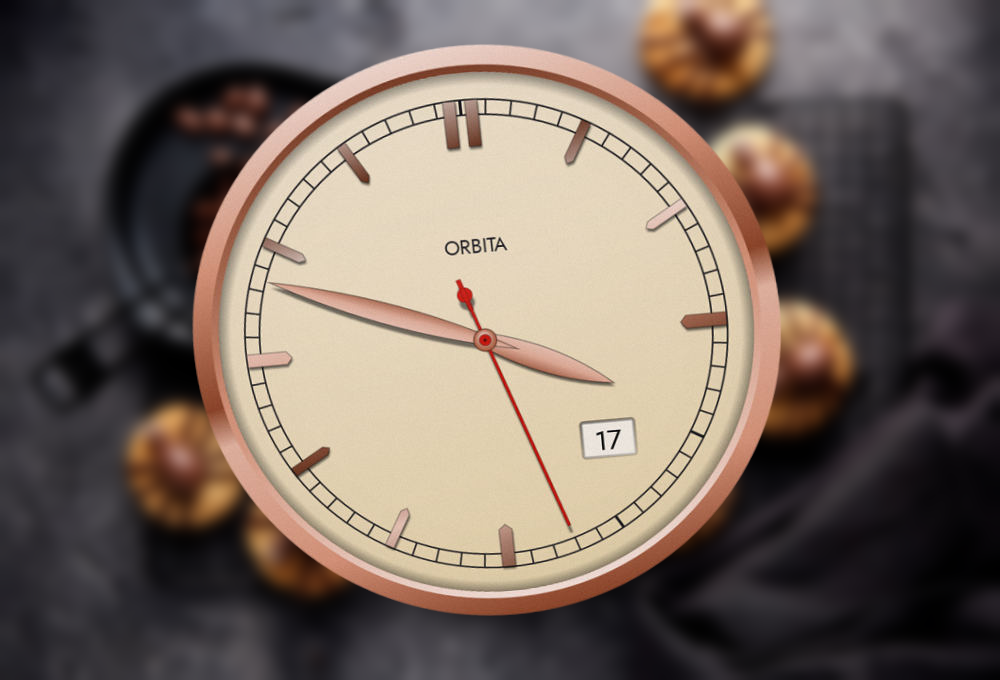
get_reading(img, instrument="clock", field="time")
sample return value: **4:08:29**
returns **3:48:27**
